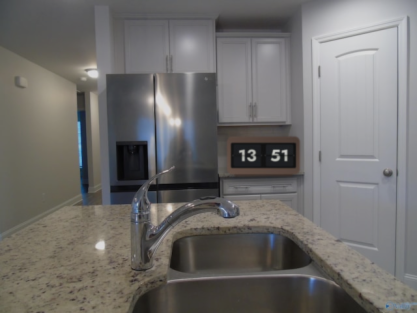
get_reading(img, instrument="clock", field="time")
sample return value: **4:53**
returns **13:51**
